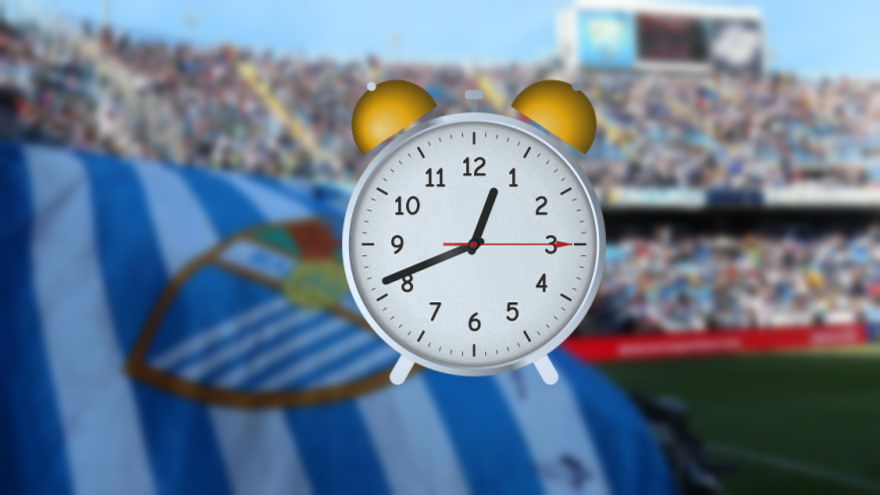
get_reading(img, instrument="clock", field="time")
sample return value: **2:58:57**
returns **12:41:15**
